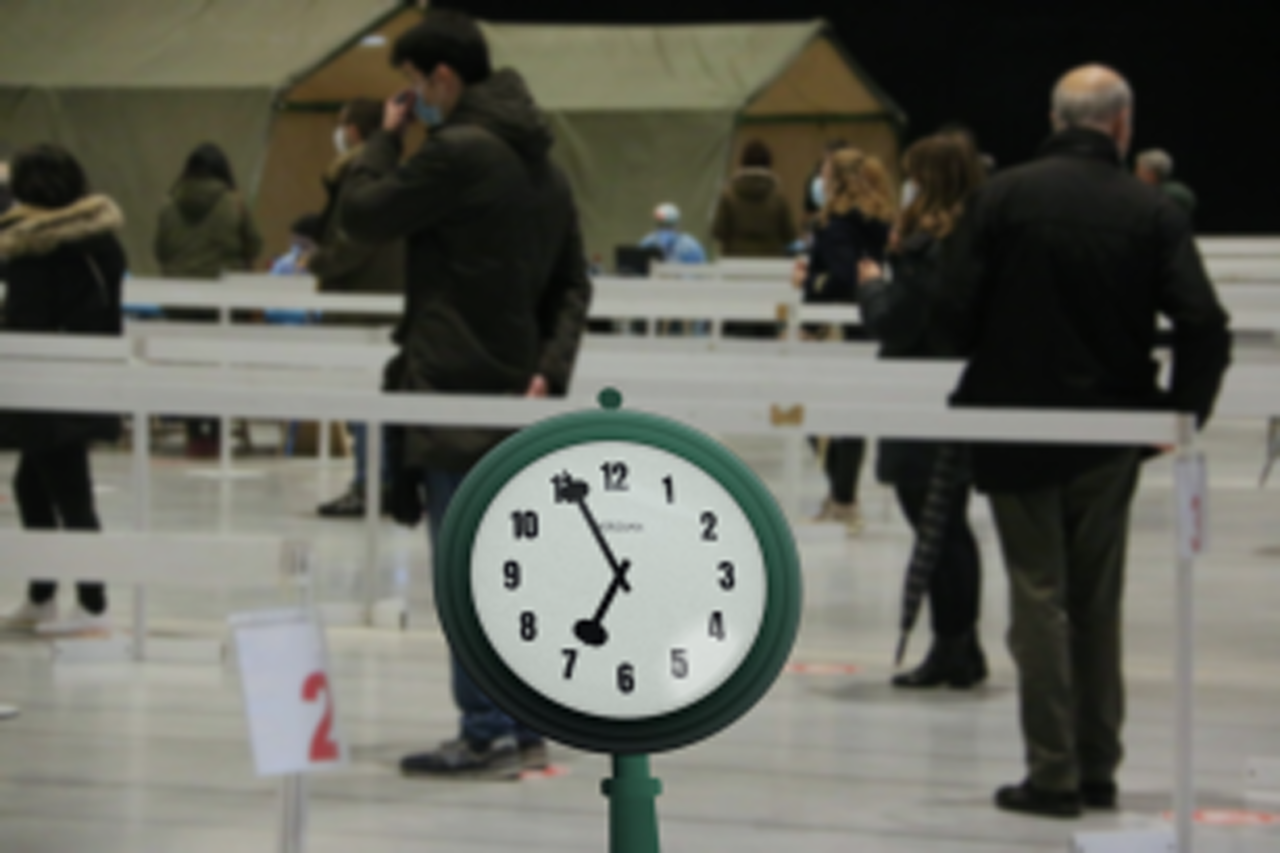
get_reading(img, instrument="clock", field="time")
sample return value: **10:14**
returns **6:56**
